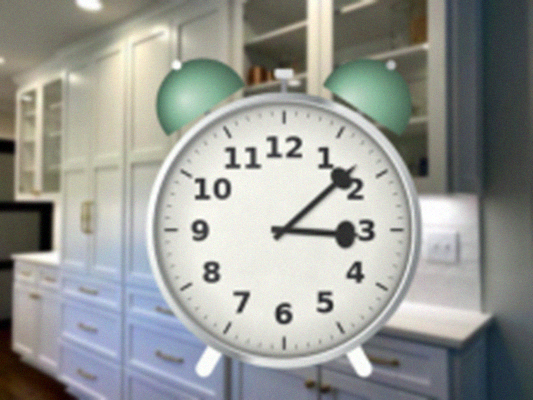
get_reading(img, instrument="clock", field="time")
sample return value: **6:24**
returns **3:08**
